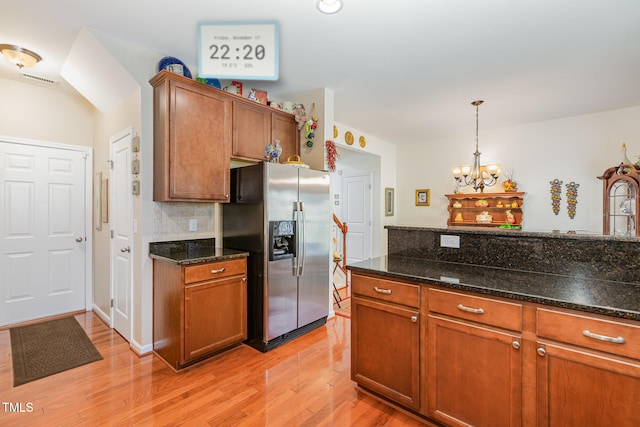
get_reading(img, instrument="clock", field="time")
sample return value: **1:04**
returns **22:20**
